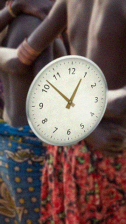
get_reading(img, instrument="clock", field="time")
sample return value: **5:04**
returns **12:52**
